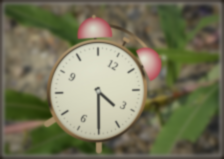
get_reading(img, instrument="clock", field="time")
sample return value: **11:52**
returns **3:25**
